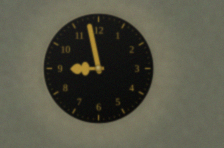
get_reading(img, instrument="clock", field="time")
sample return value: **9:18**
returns **8:58**
